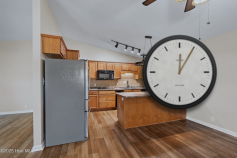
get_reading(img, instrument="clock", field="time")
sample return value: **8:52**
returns **12:05**
